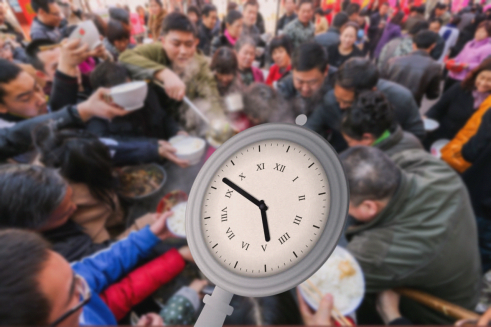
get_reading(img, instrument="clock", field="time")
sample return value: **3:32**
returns **4:47**
